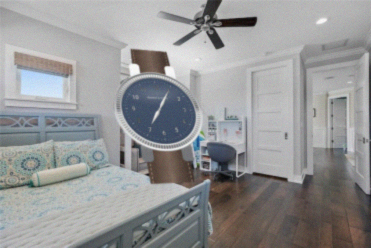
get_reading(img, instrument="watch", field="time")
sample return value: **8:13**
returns **7:05**
